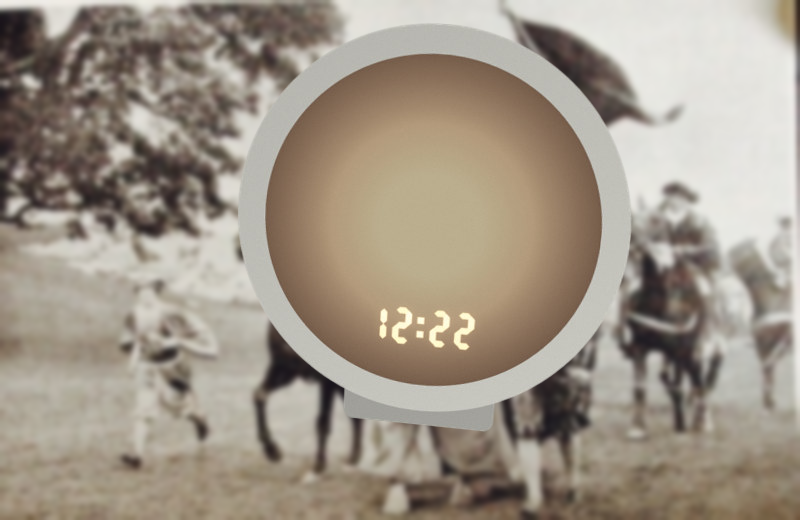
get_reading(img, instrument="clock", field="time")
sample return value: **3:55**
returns **12:22**
